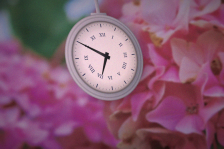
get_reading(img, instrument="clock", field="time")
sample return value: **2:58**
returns **6:50**
